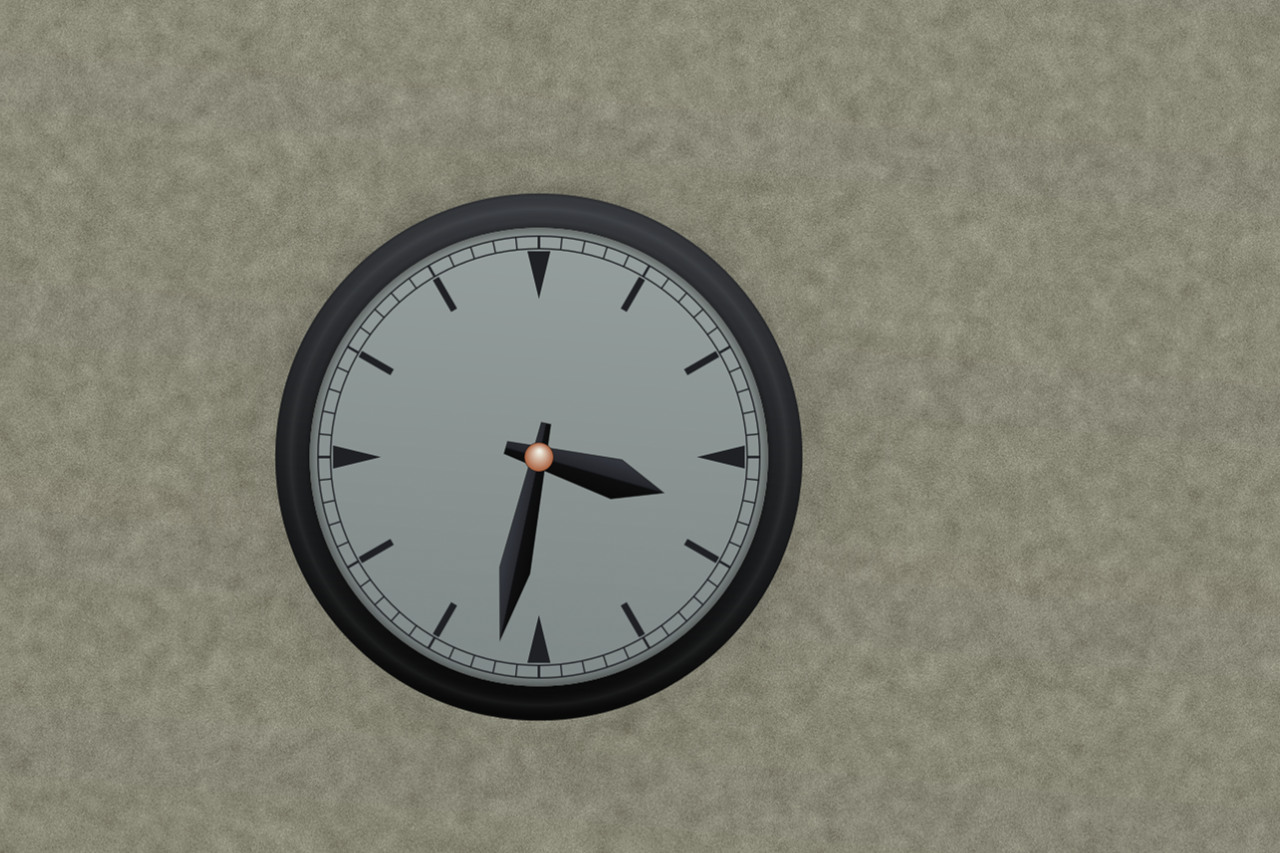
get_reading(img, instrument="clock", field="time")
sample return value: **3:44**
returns **3:32**
